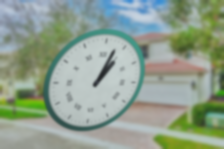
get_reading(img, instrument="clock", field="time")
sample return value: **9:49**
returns **1:03**
